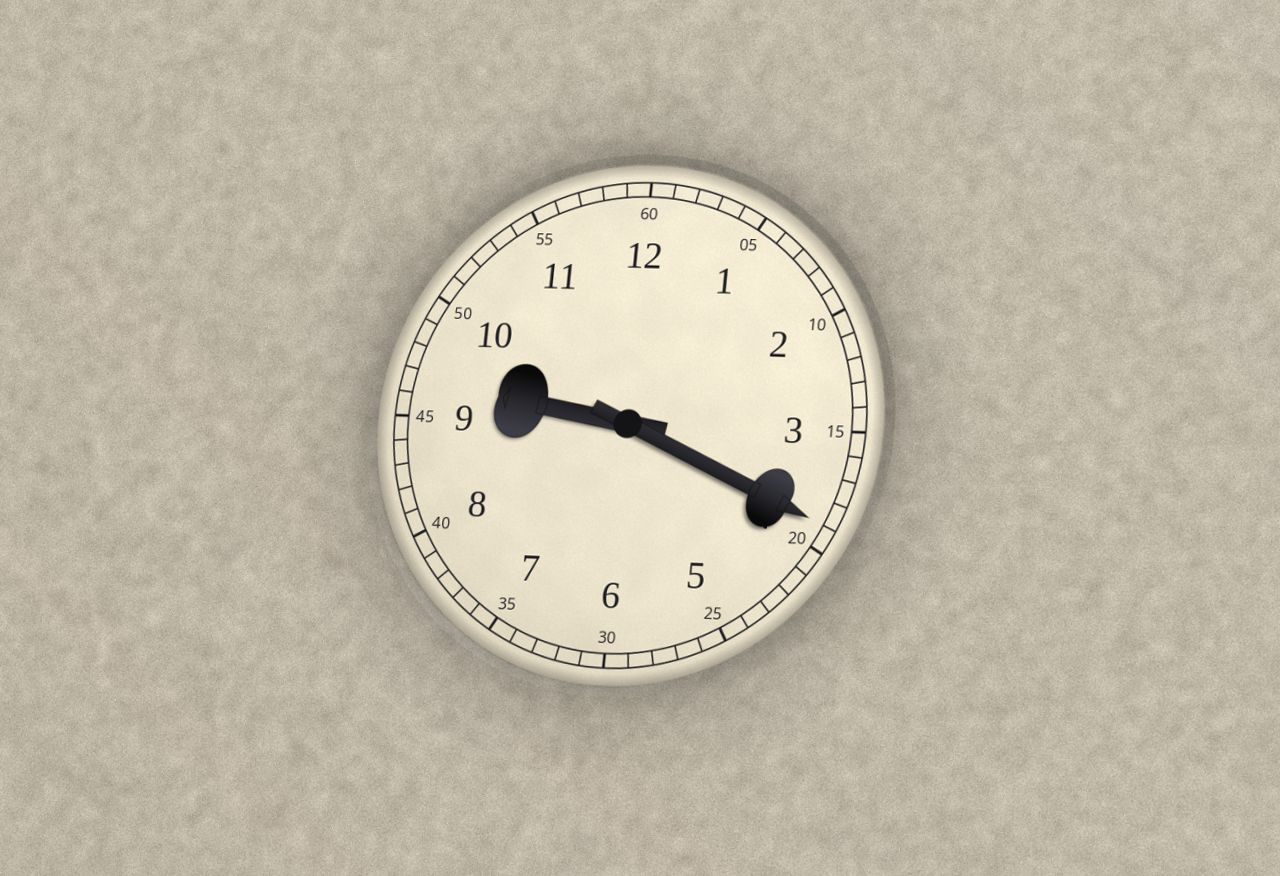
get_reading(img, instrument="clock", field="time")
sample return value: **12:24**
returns **9:19**
